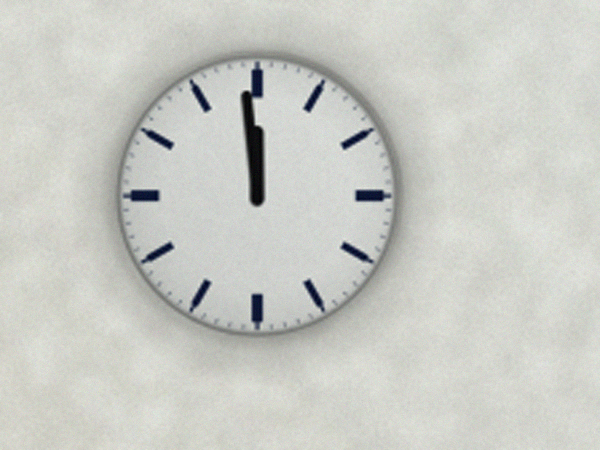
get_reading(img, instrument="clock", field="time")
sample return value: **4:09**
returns **11:59**
